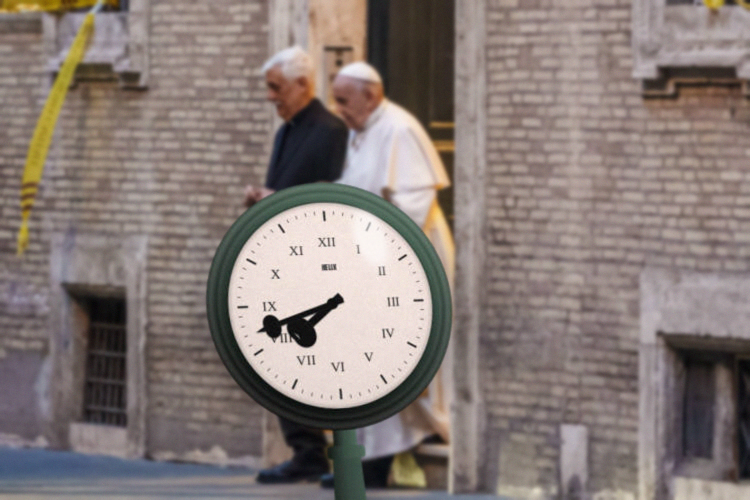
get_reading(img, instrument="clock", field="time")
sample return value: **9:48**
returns **7:42**
